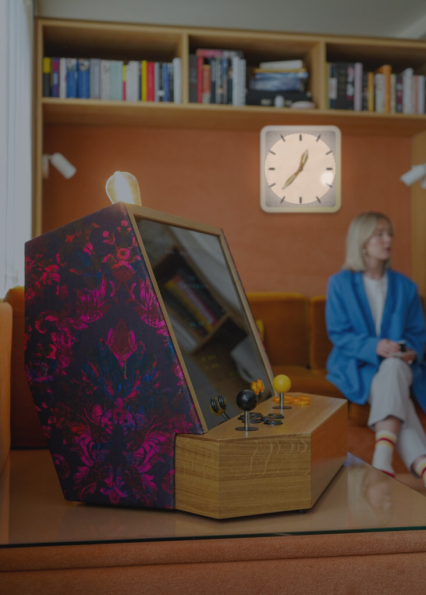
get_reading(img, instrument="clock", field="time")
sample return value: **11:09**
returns **12:37**
